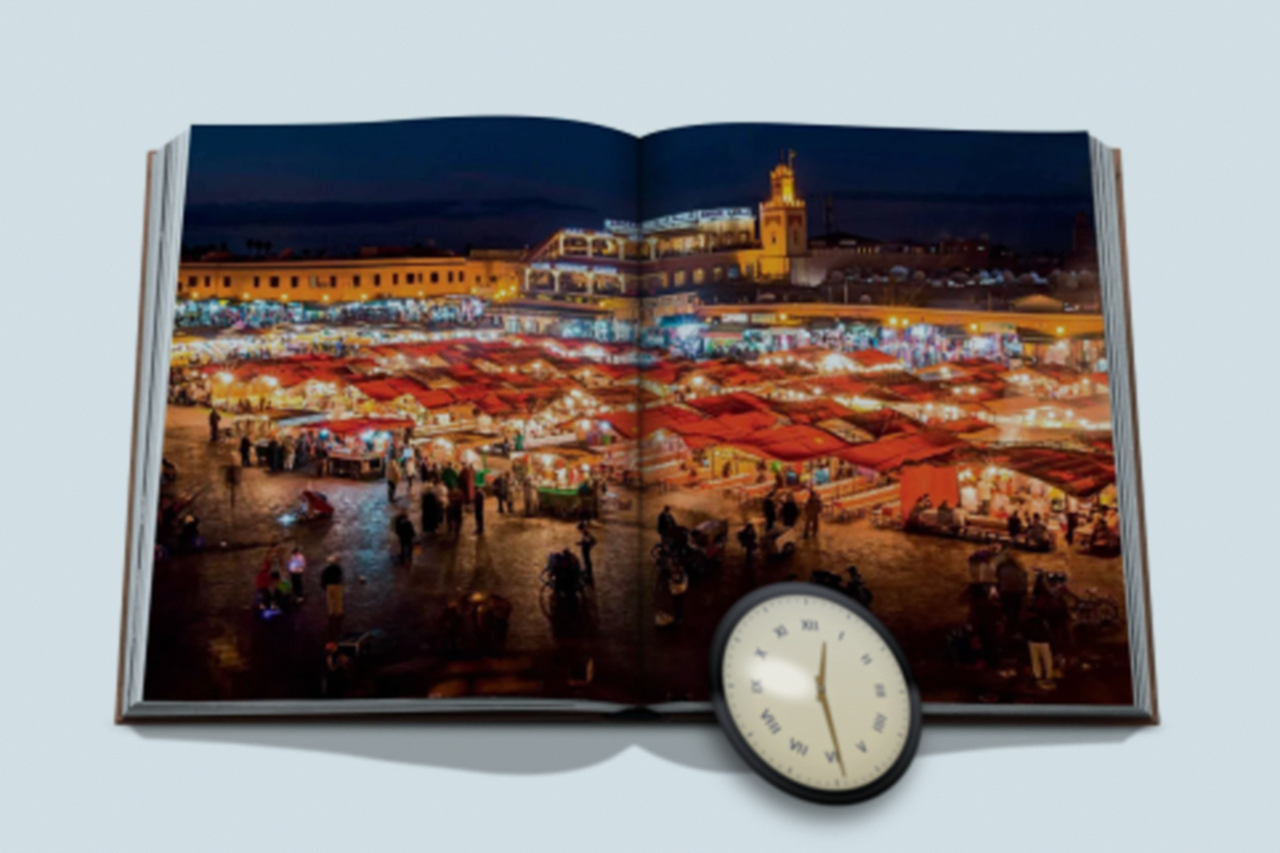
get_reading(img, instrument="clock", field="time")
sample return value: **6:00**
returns **12:29**
